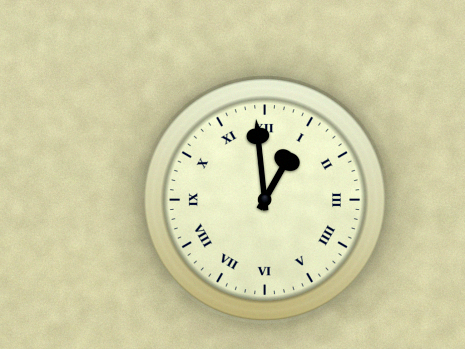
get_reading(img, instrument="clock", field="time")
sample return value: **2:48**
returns **12:59**
